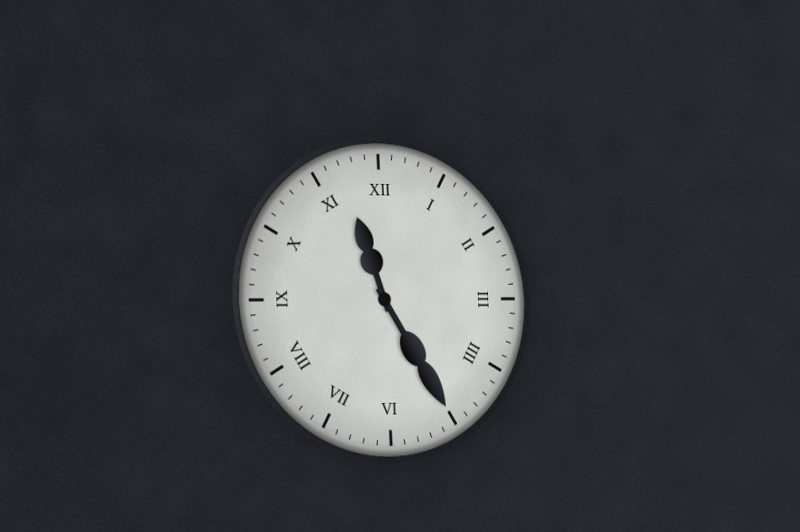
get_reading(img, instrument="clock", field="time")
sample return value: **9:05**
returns **11:25**
